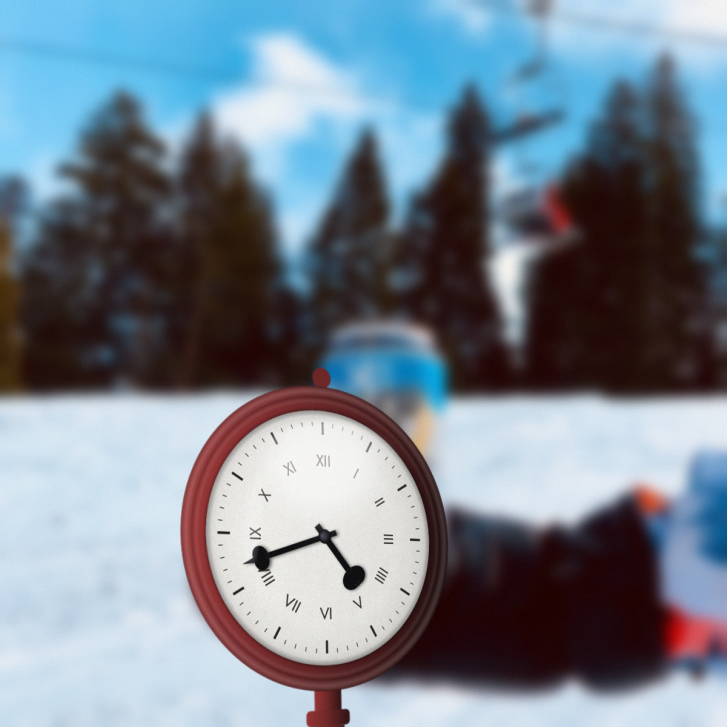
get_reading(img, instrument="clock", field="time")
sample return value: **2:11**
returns **4:42**
